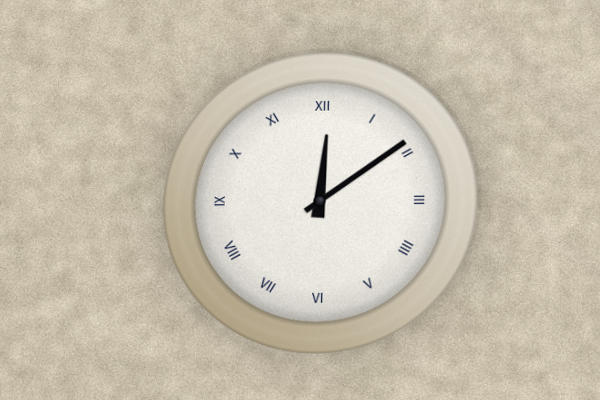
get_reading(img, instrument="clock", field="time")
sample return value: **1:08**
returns **12:09**
